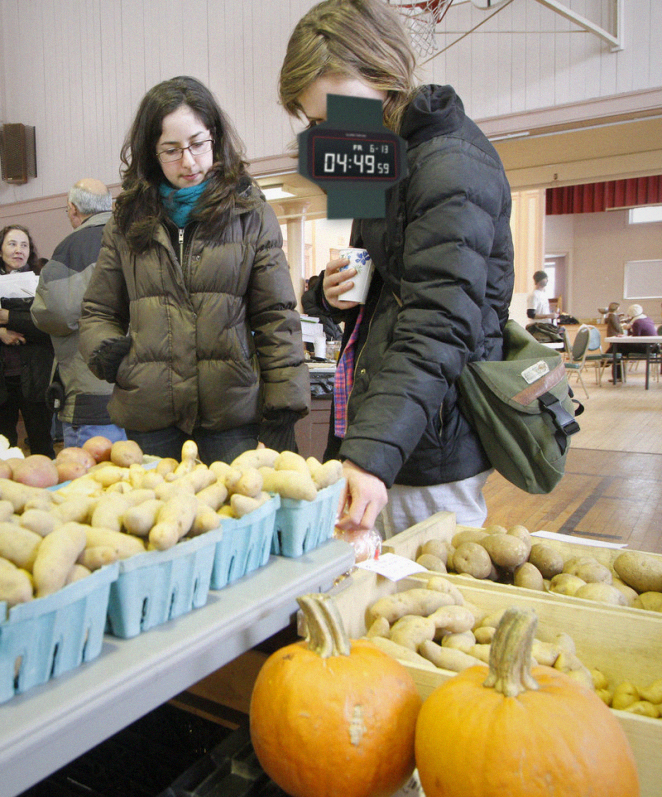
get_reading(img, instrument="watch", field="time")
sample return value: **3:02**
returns **4:49**
